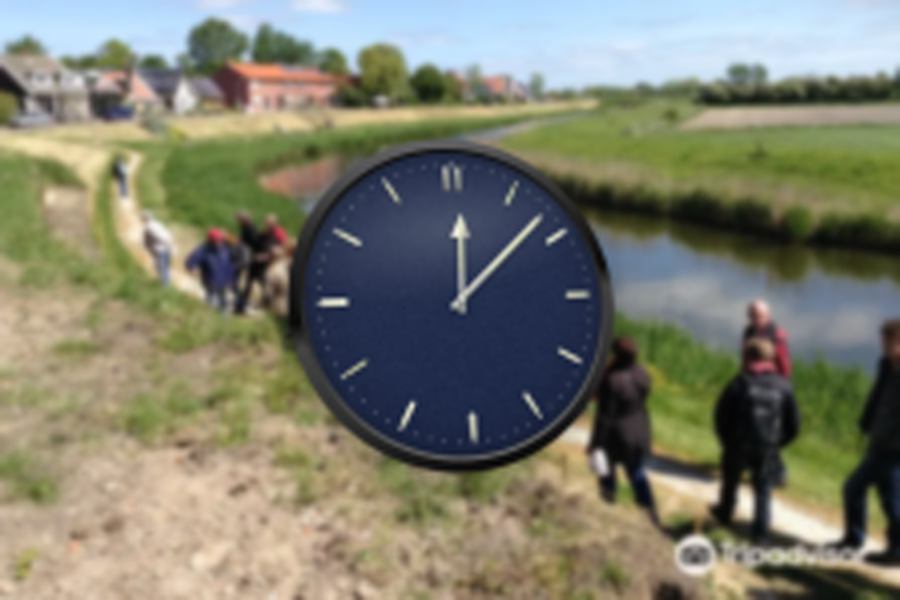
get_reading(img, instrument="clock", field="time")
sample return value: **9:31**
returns **12:08**
